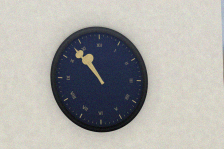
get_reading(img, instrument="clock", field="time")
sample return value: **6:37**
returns **10:53**
